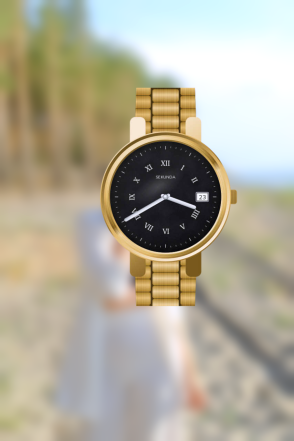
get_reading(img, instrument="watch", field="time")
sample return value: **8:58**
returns **3:40**
